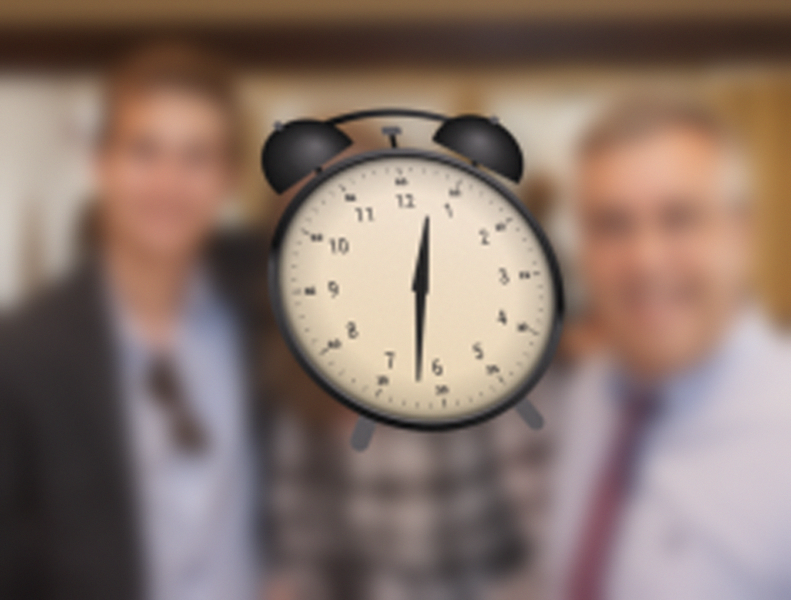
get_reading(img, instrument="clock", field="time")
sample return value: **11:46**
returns **12:32**
